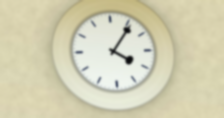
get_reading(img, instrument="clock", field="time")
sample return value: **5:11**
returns **4:06**
